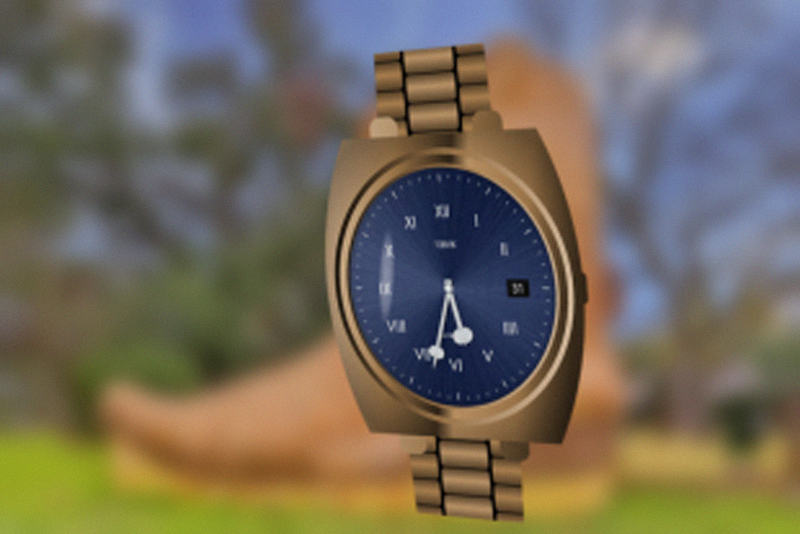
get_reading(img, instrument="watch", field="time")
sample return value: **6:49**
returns **5:33**
